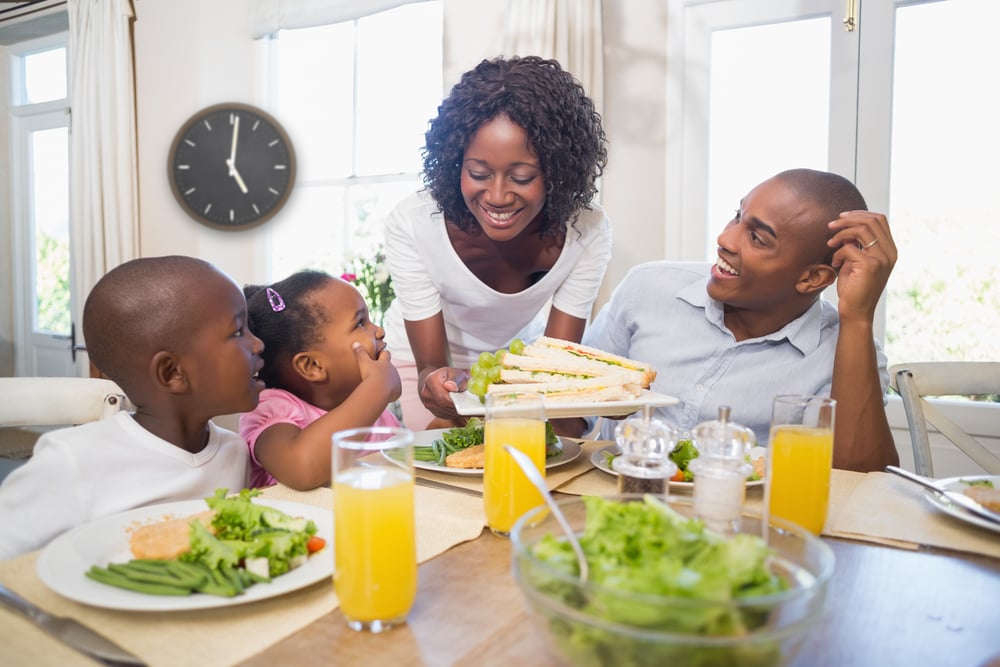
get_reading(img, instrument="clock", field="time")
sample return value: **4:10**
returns **5:01**
